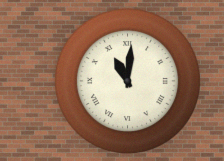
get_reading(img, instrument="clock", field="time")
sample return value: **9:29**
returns **11:01**
